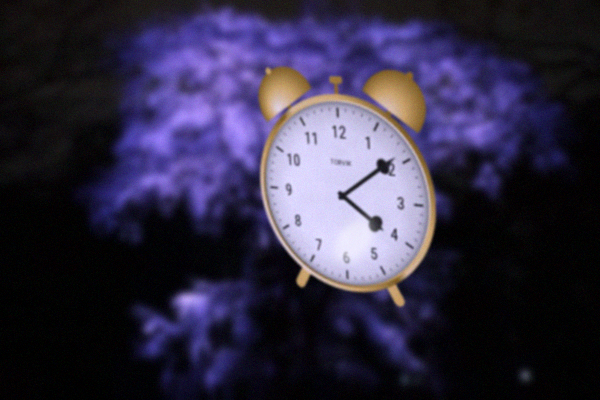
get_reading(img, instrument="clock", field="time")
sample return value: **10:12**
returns **4:09**
